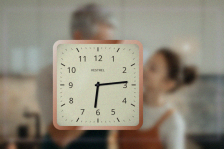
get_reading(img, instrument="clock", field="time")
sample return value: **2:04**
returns **6:14**
